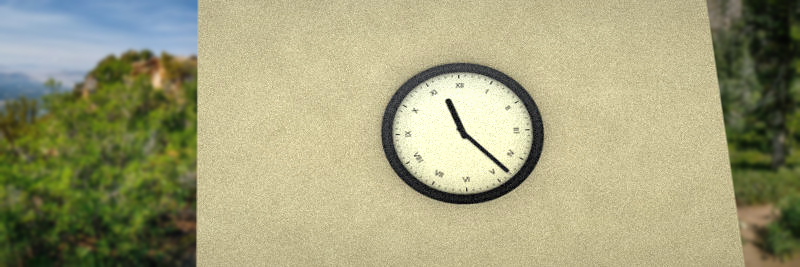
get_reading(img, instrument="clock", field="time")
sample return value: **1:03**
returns **11:23**
